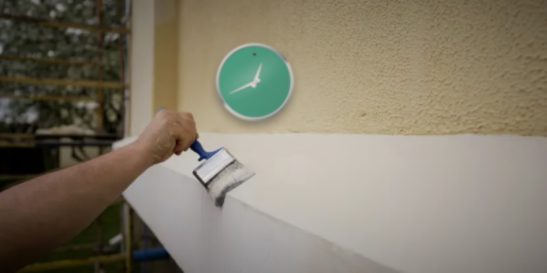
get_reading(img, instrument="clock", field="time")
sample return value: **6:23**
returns **12:41**
